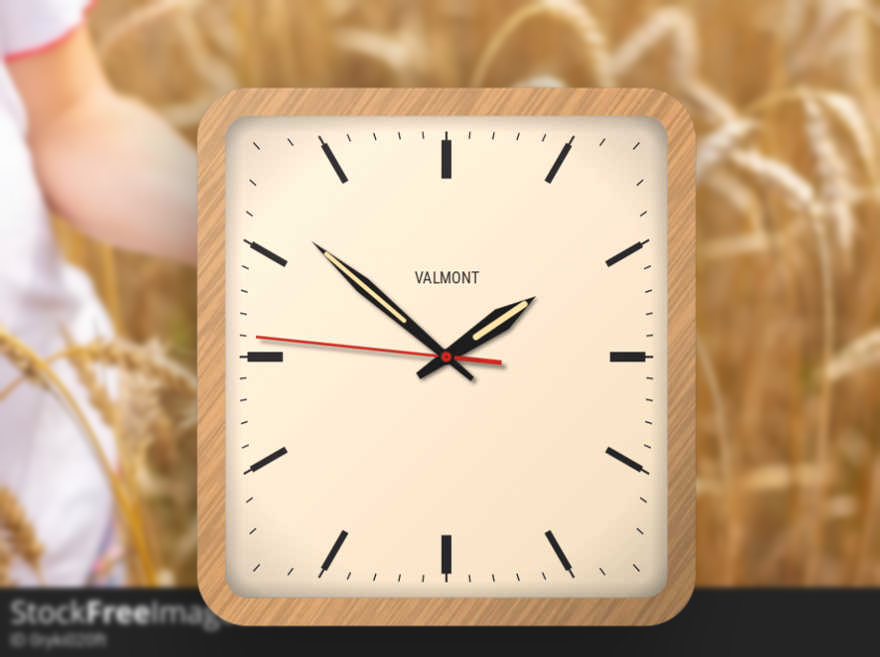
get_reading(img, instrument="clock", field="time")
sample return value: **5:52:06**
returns **1:51:46**
